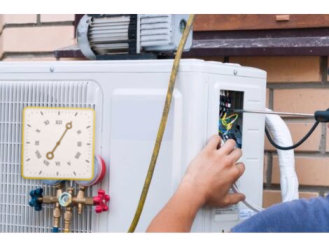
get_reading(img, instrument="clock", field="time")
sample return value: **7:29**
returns **7:05**
